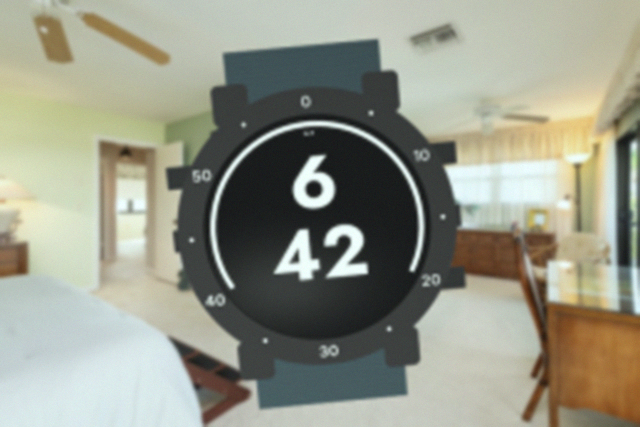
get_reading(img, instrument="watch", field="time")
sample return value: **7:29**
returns **6:42**
